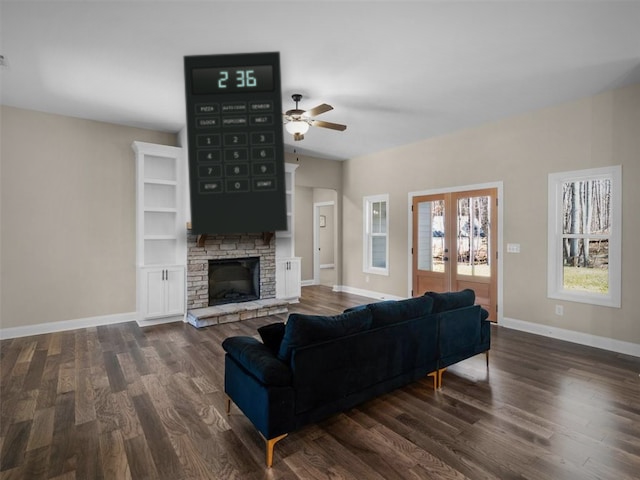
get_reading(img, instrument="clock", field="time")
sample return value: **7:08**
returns **2:36**
